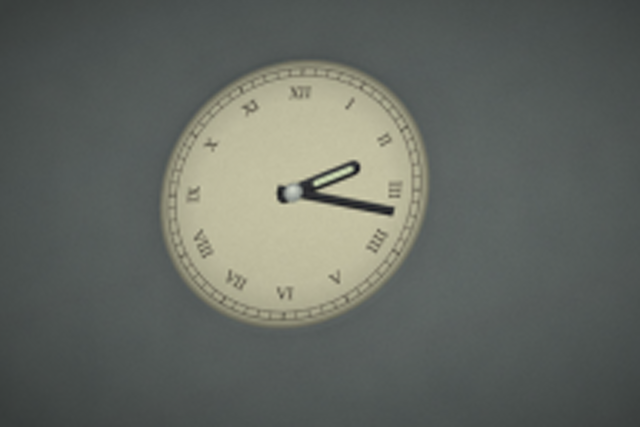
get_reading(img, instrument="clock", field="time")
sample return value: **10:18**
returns **2:17**
